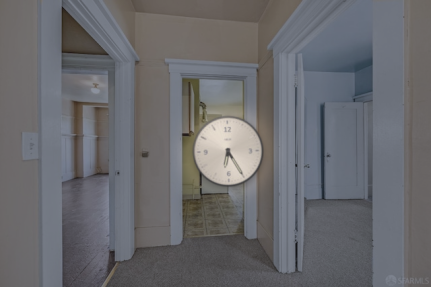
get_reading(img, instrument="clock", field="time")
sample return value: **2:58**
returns **6:25**
